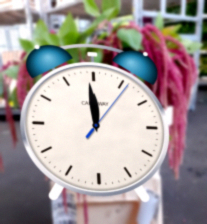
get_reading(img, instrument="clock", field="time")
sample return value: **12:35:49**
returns **11:59:06**
